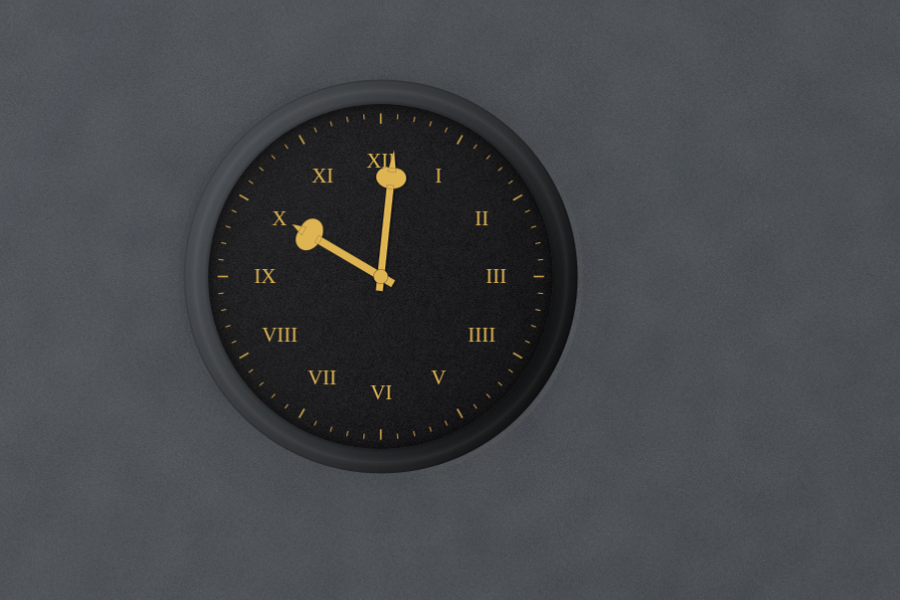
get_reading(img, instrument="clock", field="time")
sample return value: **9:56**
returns **10:01**
